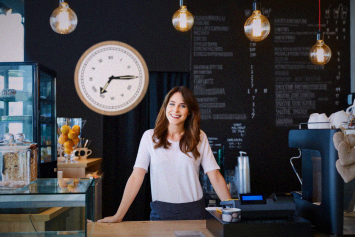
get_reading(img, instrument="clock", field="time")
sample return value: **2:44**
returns **7:15**
